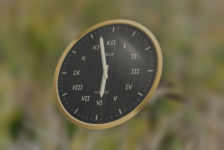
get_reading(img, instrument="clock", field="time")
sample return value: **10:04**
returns **5:57**
